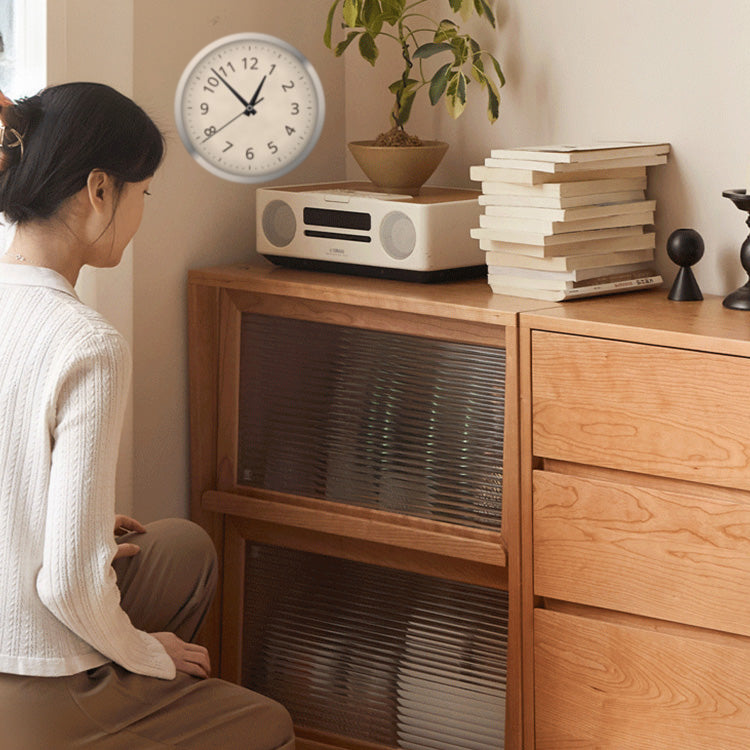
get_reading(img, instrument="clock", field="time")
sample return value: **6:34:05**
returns **12:52:39**
